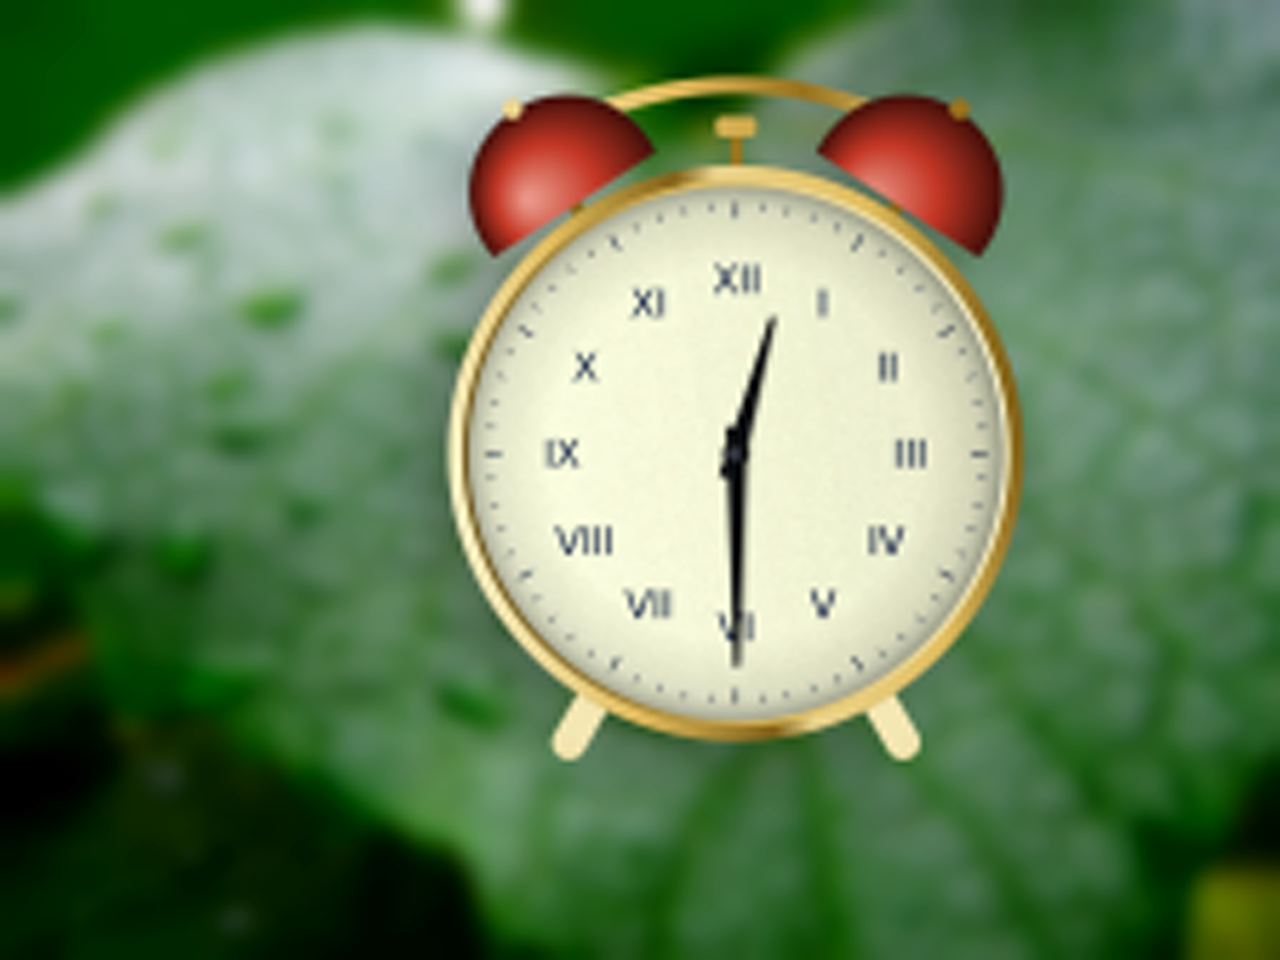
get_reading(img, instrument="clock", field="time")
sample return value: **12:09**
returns **12:30**
